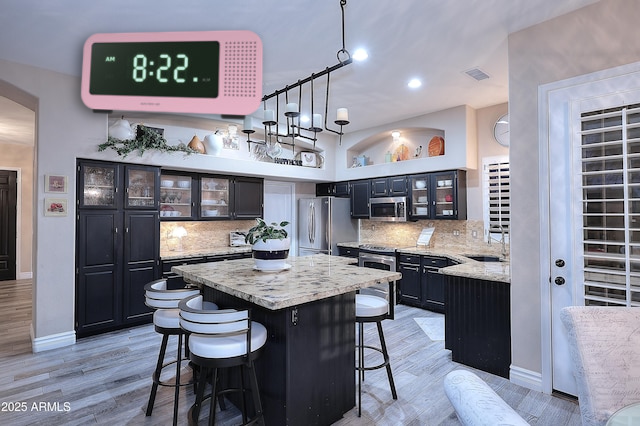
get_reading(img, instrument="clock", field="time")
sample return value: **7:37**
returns **8:22**
